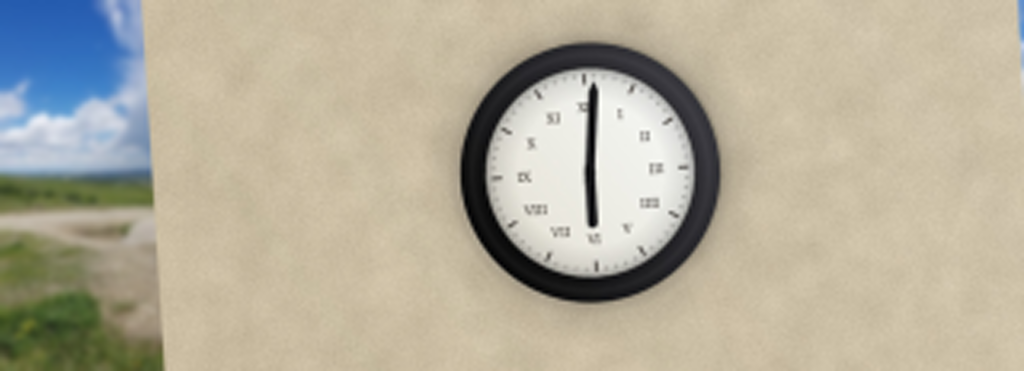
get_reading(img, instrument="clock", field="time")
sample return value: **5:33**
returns **6:01**
